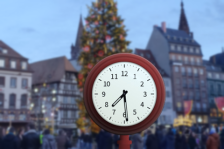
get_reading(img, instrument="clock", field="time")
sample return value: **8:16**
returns **7:29**
